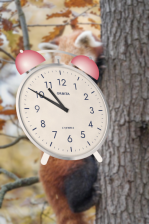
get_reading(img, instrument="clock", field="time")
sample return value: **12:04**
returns **10:50**
